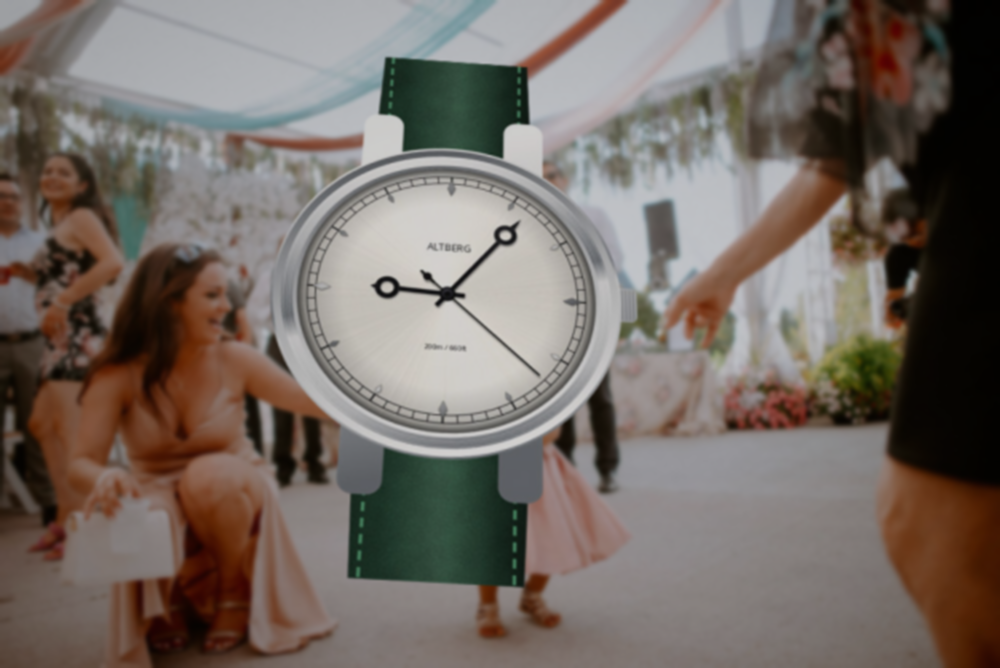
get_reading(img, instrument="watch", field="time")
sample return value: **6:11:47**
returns **9:06:22**
